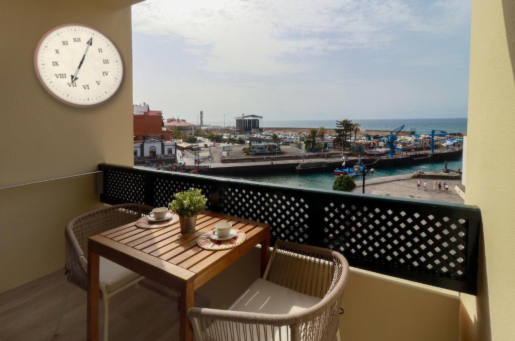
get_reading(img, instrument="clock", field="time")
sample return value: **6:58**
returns **7:05**
